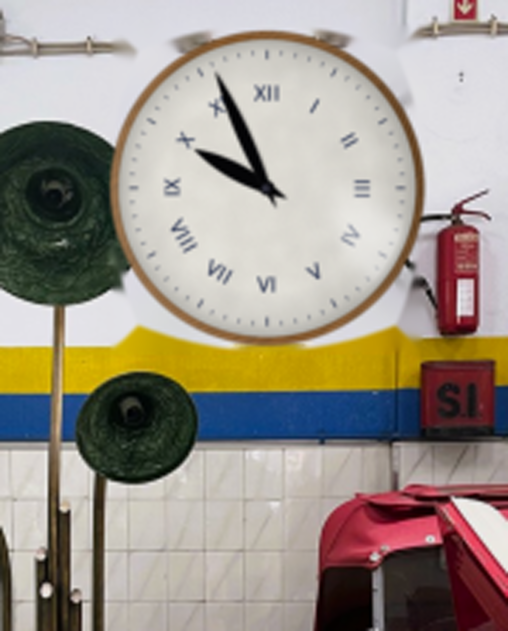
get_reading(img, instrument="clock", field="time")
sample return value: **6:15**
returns **9:56**
